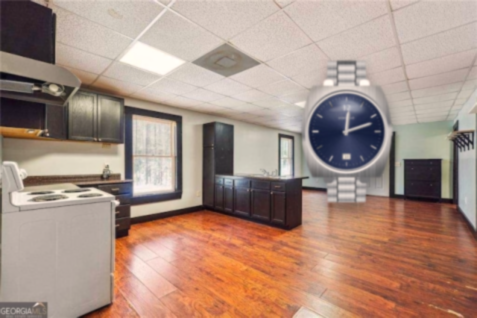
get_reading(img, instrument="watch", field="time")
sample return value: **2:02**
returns **12:12**
